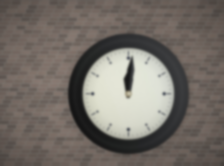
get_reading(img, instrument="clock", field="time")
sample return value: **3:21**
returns **12:01**
